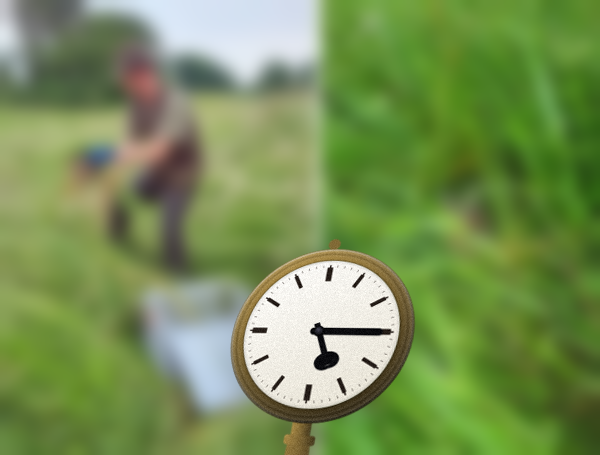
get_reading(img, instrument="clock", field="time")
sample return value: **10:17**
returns **5:15**
